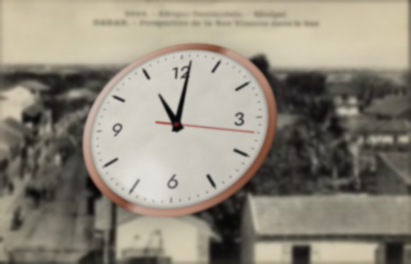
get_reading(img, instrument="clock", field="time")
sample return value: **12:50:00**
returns **11:01:17**
